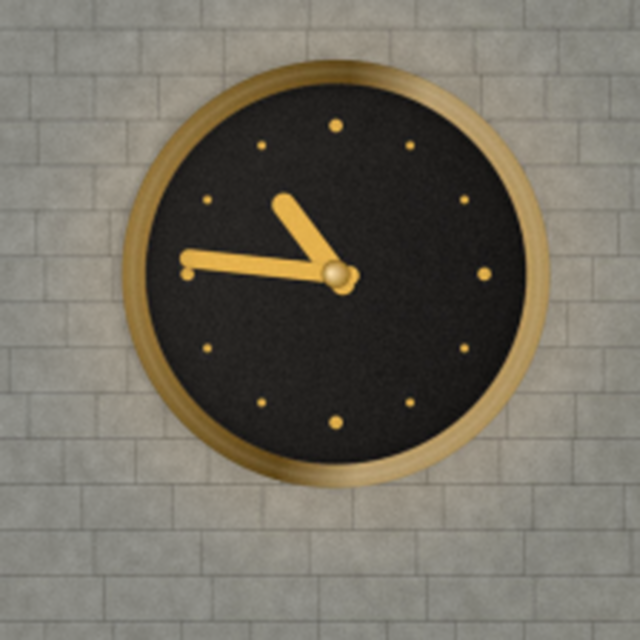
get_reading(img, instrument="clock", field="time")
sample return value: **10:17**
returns **10:46**
